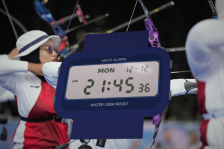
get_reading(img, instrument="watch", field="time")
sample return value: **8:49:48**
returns **21:45:36**
